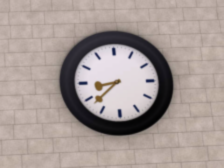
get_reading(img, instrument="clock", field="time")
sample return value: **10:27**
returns **8:38**
